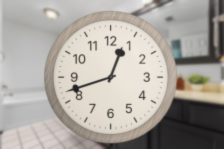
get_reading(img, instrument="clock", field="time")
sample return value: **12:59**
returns **12:42**
